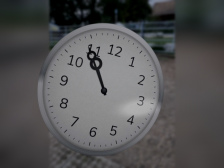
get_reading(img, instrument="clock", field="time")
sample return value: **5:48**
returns **10:54**
